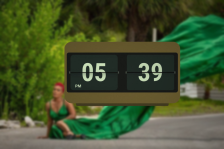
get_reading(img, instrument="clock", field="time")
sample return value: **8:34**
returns **5:39**
